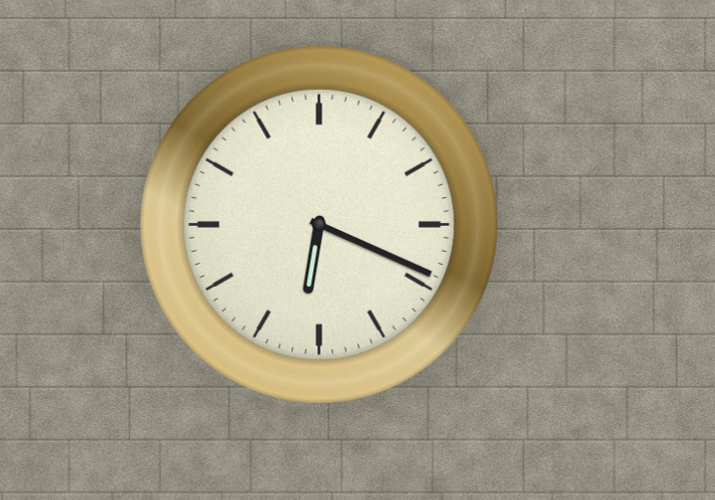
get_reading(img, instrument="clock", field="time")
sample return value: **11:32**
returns **6:19**
